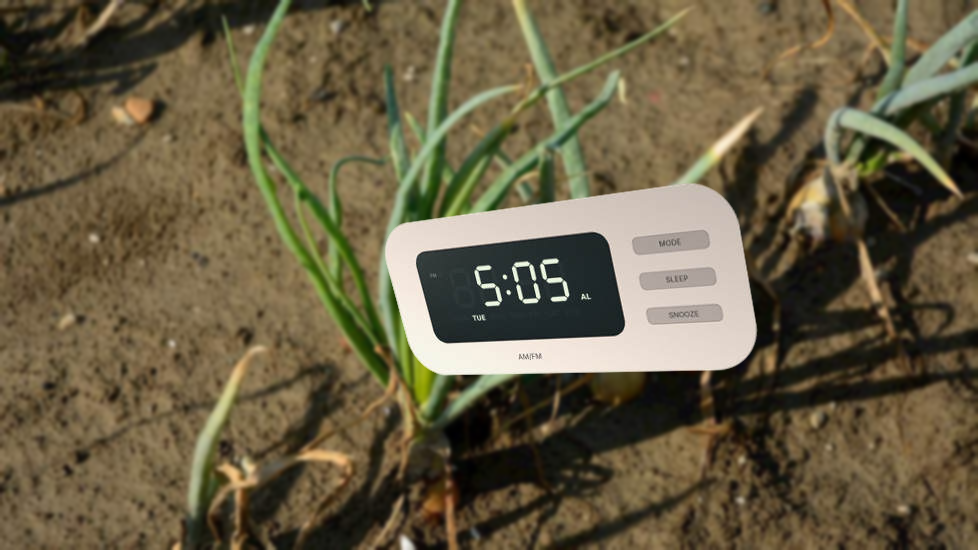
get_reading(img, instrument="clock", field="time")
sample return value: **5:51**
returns **5:05**
